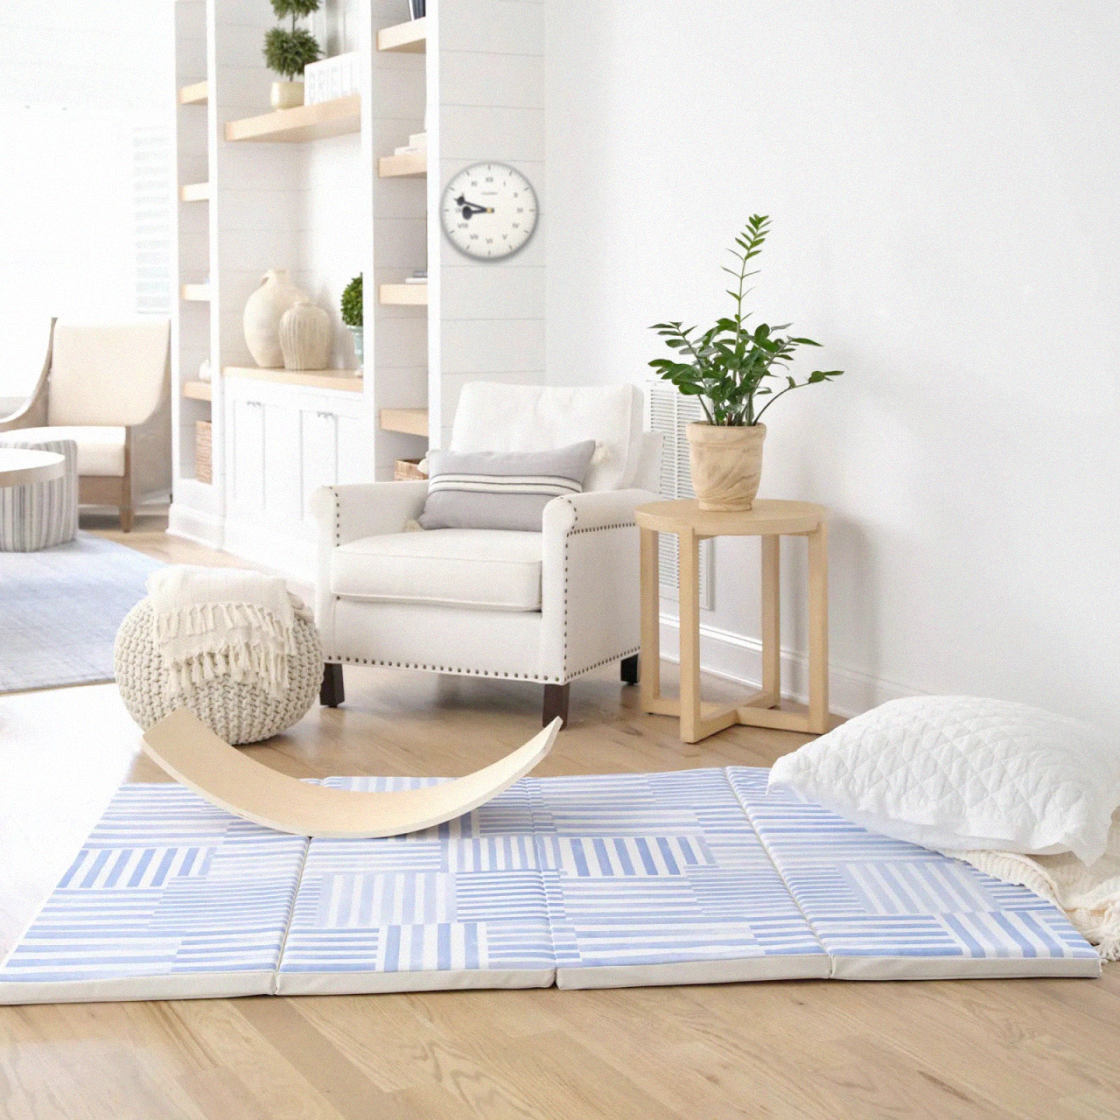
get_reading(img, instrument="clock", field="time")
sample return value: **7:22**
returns **8:48**
